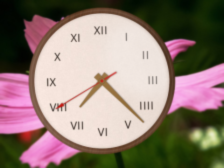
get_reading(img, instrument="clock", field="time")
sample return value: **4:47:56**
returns **7:22:40**
